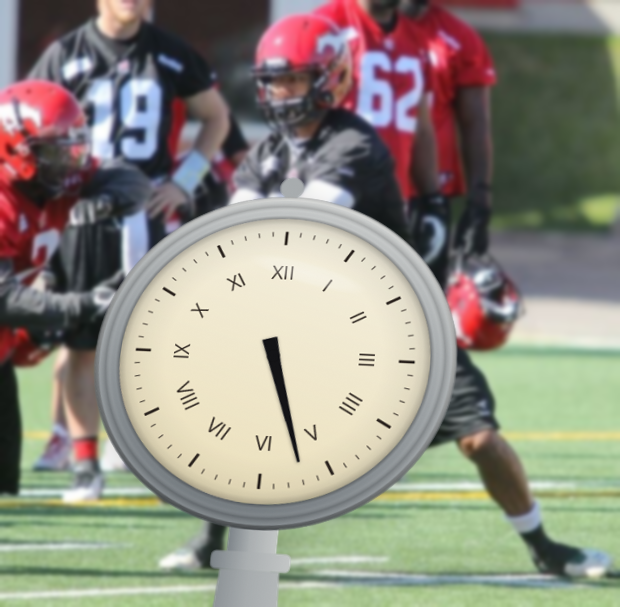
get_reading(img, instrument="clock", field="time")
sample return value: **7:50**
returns **5:27**
